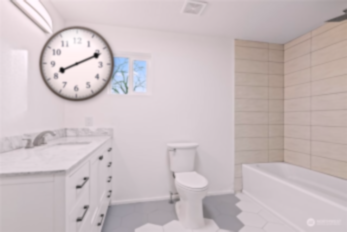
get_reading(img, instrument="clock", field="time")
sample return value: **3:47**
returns **8:11**
